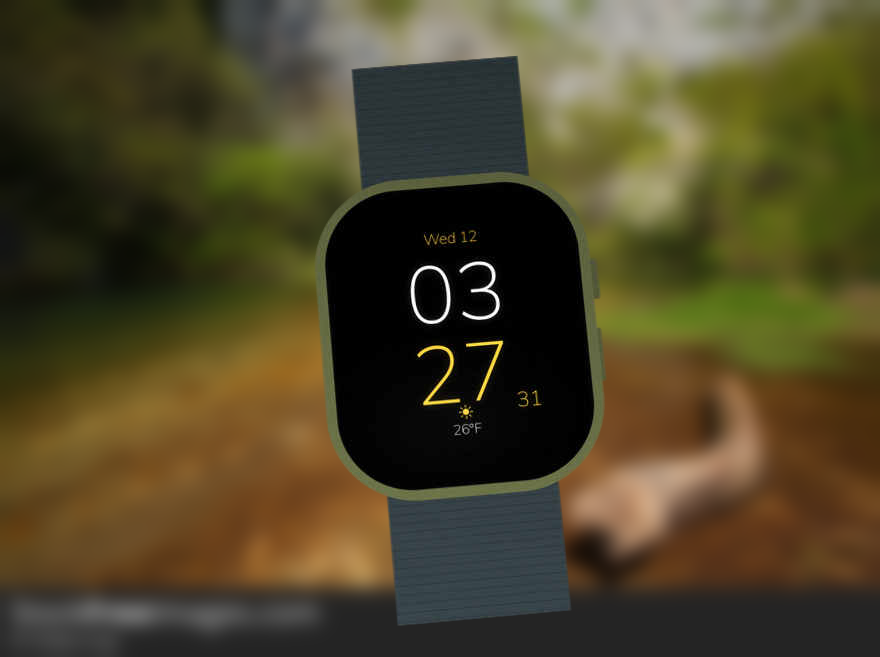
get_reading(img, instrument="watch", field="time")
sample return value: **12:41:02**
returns **3:27:31**
